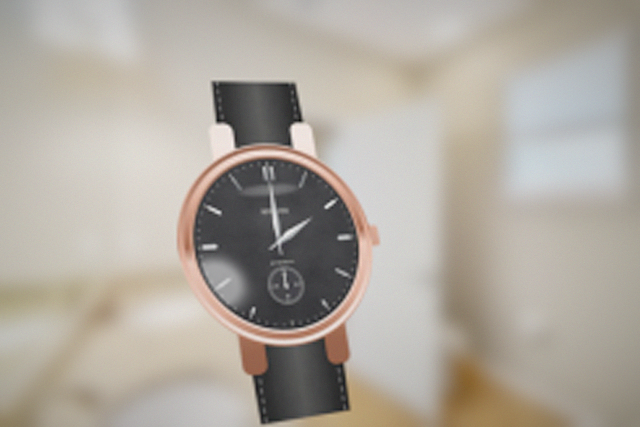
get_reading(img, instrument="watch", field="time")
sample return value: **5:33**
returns **2:00**
